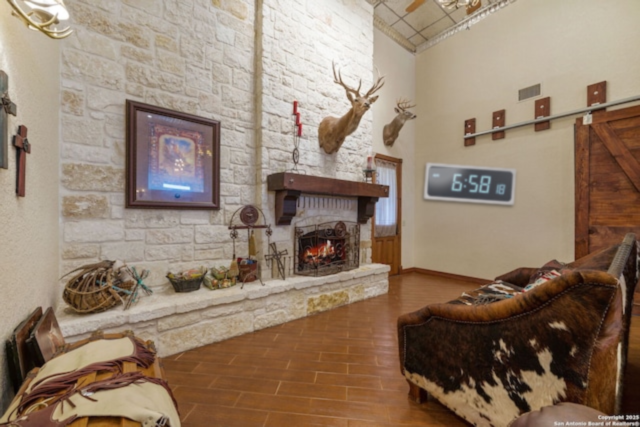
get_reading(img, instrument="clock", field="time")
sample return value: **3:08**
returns **6:58**
